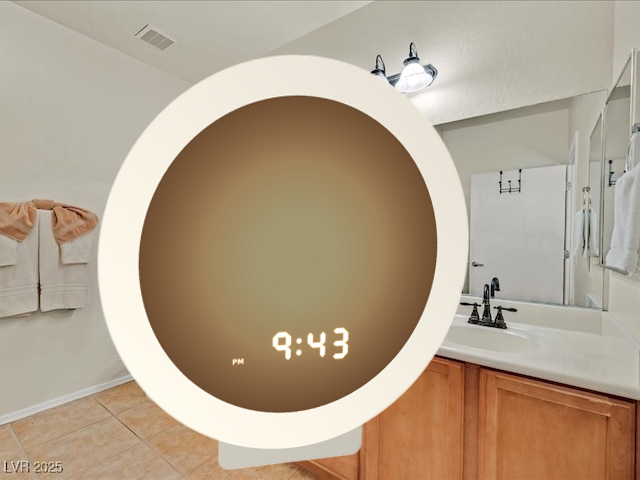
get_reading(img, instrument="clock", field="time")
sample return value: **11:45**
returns **9:43**
